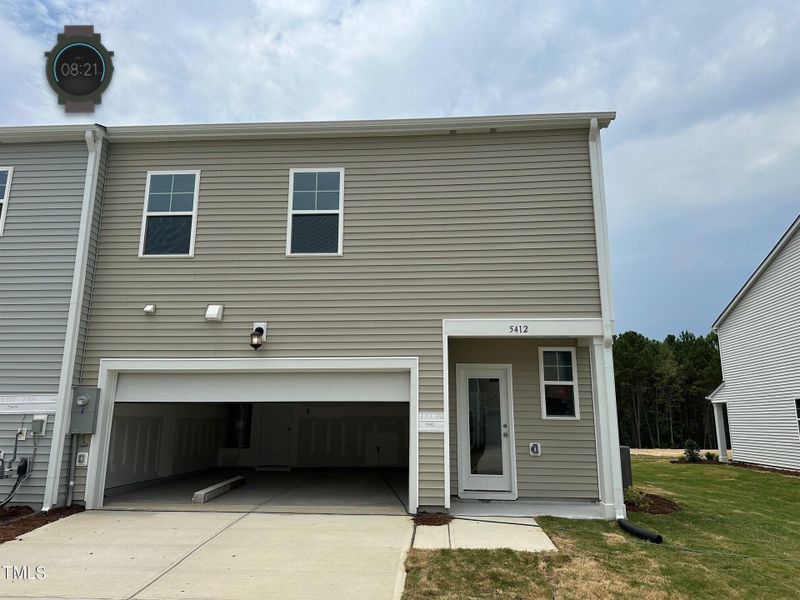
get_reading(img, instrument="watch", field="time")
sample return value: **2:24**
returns **8:21**
